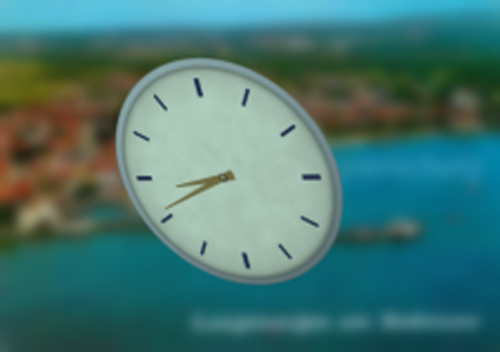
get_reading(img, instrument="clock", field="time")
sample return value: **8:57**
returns **8:41**
